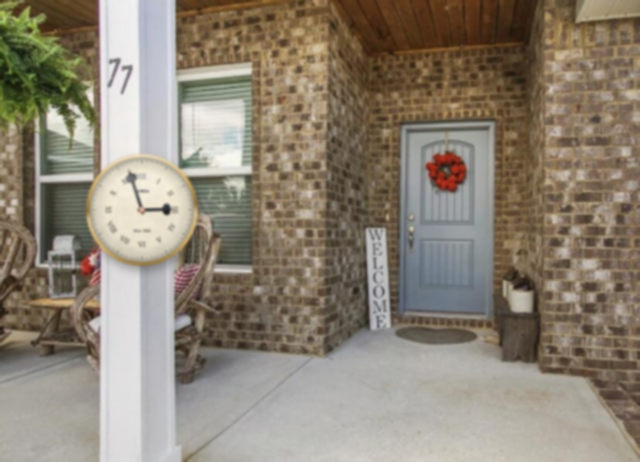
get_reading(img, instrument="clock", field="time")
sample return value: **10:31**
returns **2:57**
